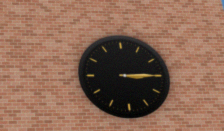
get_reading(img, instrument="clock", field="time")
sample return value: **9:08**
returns **3:15**
